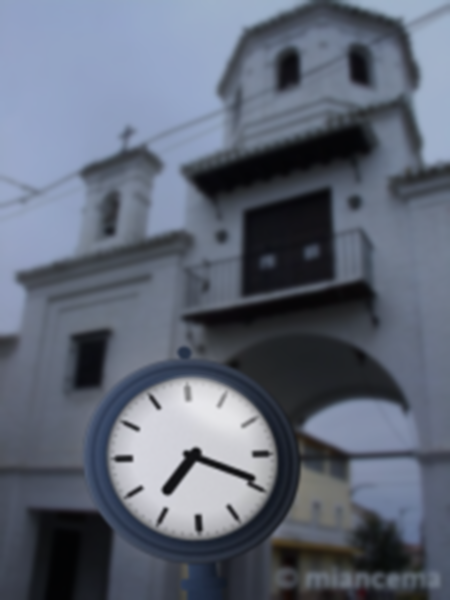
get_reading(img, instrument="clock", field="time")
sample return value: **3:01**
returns **7:19**
